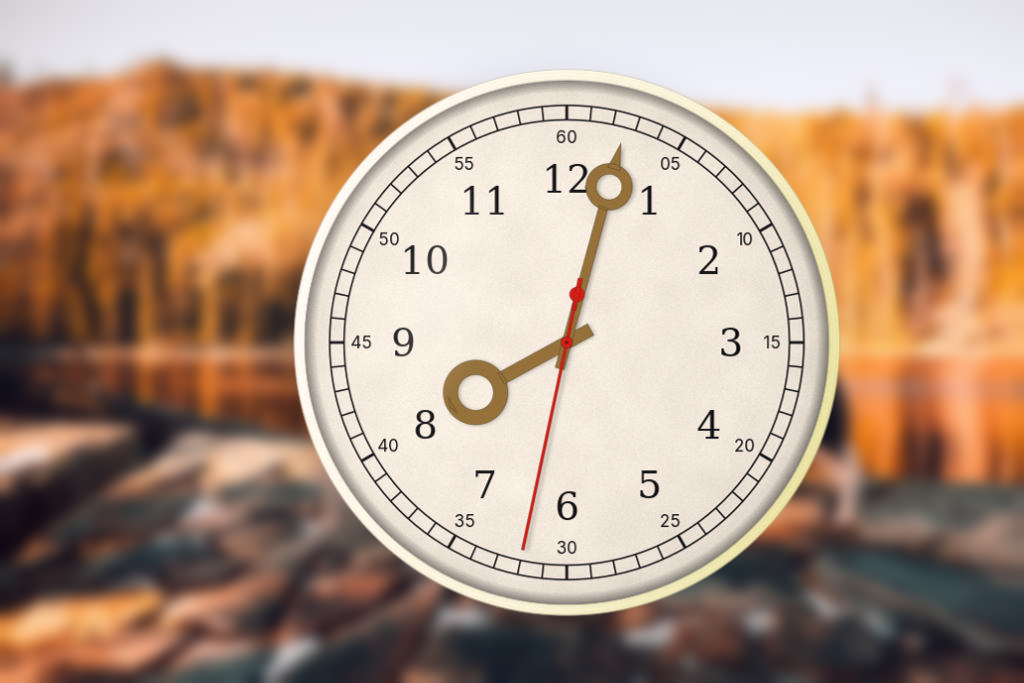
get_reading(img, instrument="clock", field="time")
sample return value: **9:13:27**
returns **8:02:32**
